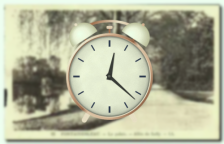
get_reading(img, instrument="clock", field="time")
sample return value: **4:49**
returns **12:22**
